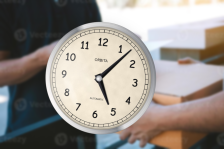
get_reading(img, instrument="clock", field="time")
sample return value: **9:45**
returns **5:07**
